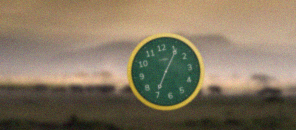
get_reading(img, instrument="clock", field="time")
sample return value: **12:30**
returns **7:06**
